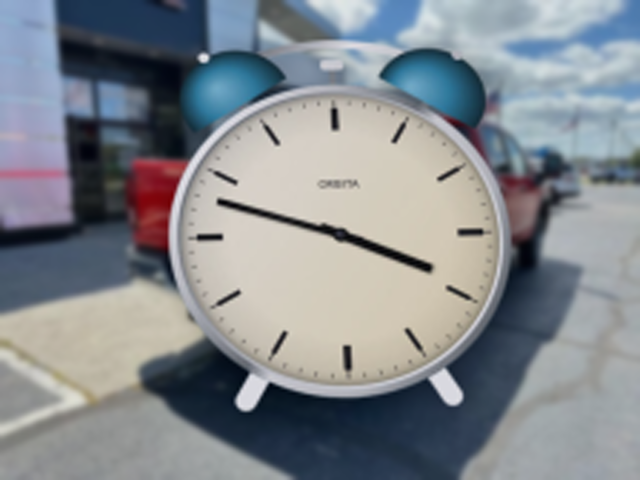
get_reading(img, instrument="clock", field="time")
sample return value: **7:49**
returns **3:48**
